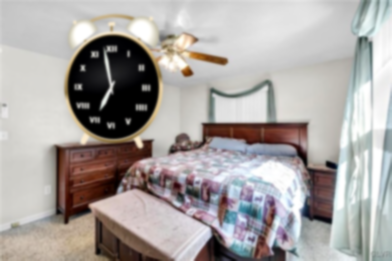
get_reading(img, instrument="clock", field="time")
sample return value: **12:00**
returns **6:58**
